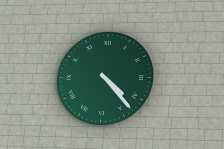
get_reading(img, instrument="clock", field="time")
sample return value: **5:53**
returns **4:23**
